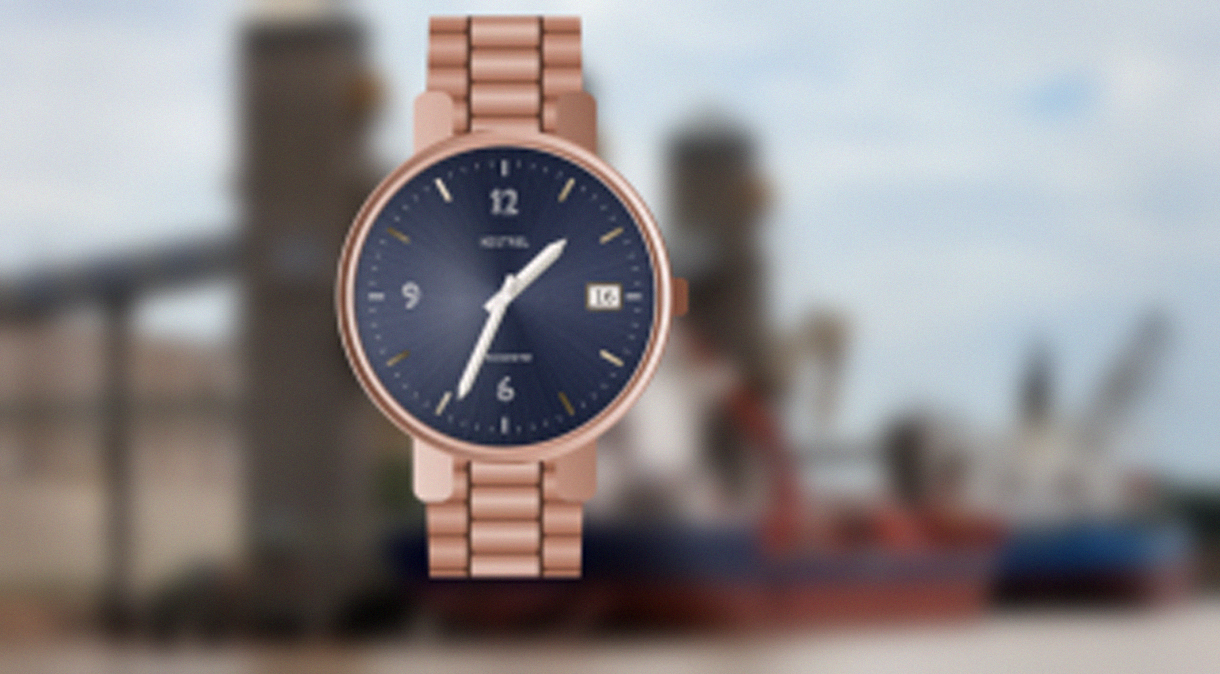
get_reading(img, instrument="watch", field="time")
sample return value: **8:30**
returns **1:34**
